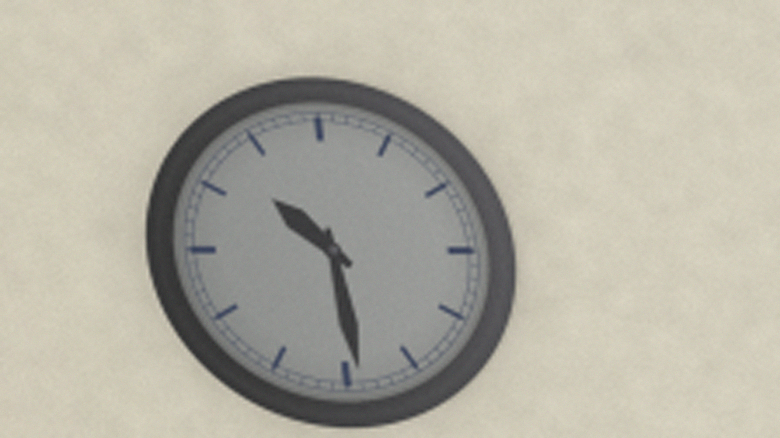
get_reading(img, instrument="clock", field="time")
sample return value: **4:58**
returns **10:29**
